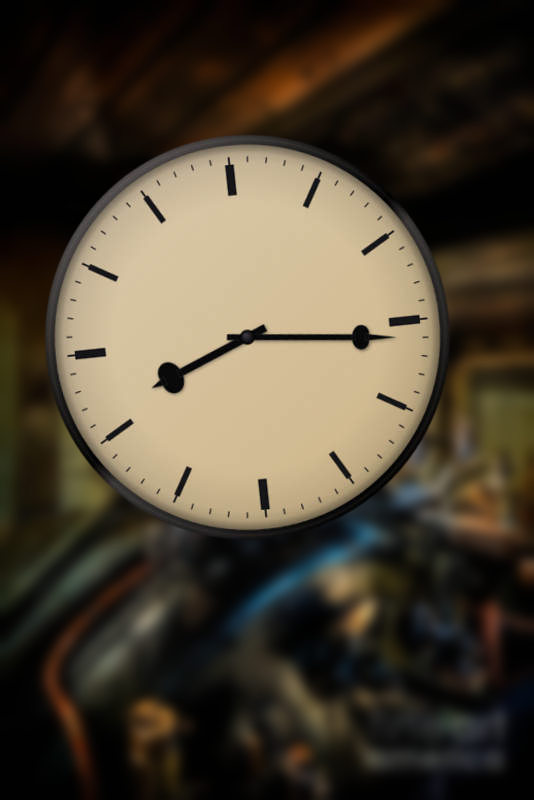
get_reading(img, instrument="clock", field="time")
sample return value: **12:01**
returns **8:16**
